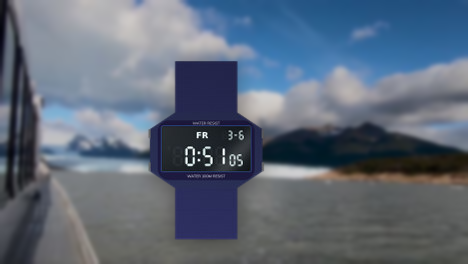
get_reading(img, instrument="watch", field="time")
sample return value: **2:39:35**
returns **0:51:05**
